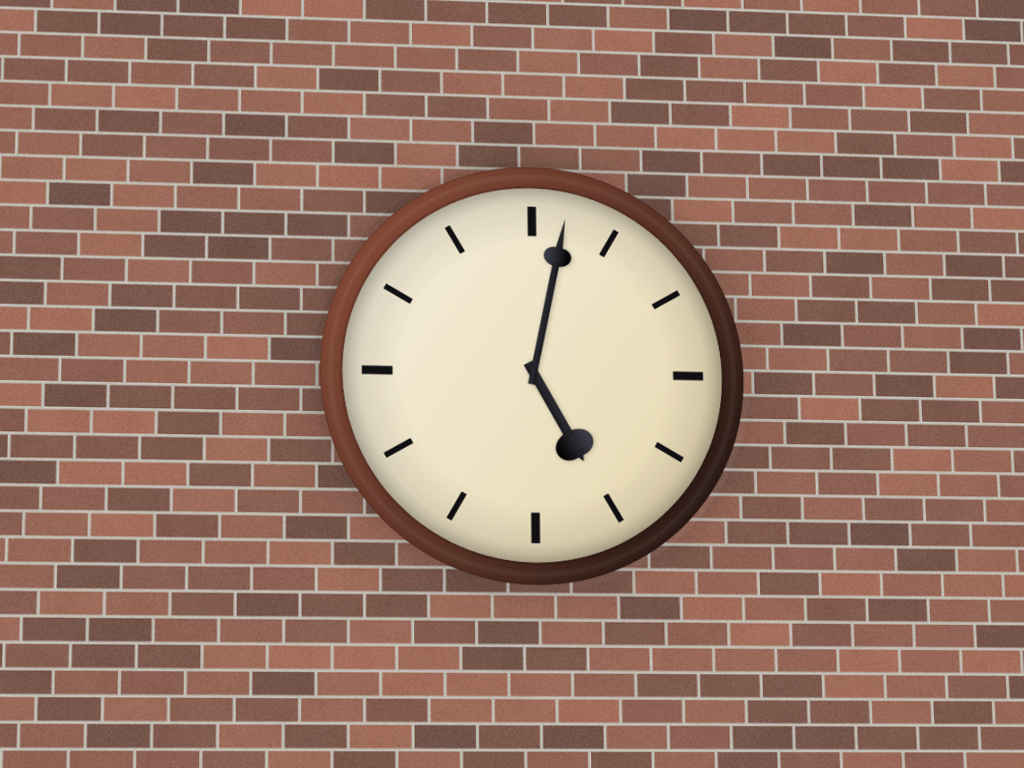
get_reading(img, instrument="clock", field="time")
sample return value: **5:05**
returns **5:02**
